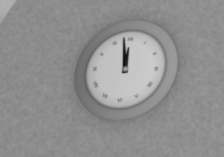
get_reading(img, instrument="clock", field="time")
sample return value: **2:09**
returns **11:58**
